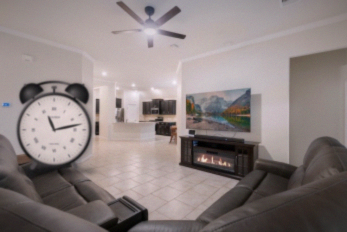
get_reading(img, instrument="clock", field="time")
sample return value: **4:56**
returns **11:13**
